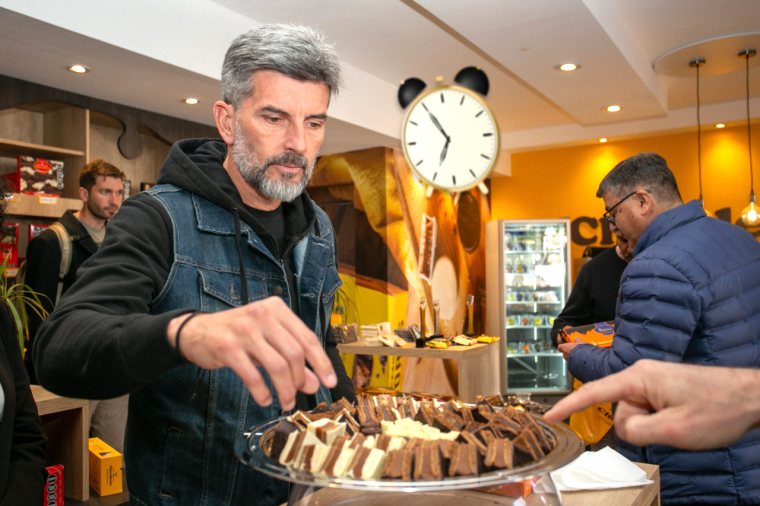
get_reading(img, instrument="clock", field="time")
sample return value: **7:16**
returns **6:55**
